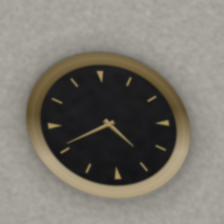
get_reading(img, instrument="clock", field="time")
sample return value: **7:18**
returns **4:41**
